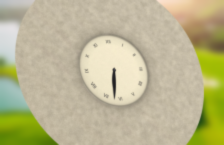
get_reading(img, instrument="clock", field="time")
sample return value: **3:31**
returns **6:32**
